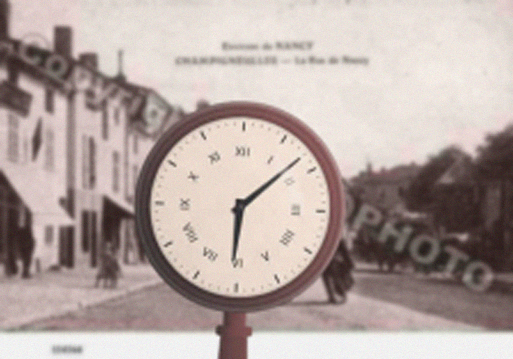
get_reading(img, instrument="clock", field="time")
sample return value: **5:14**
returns **6:08**
